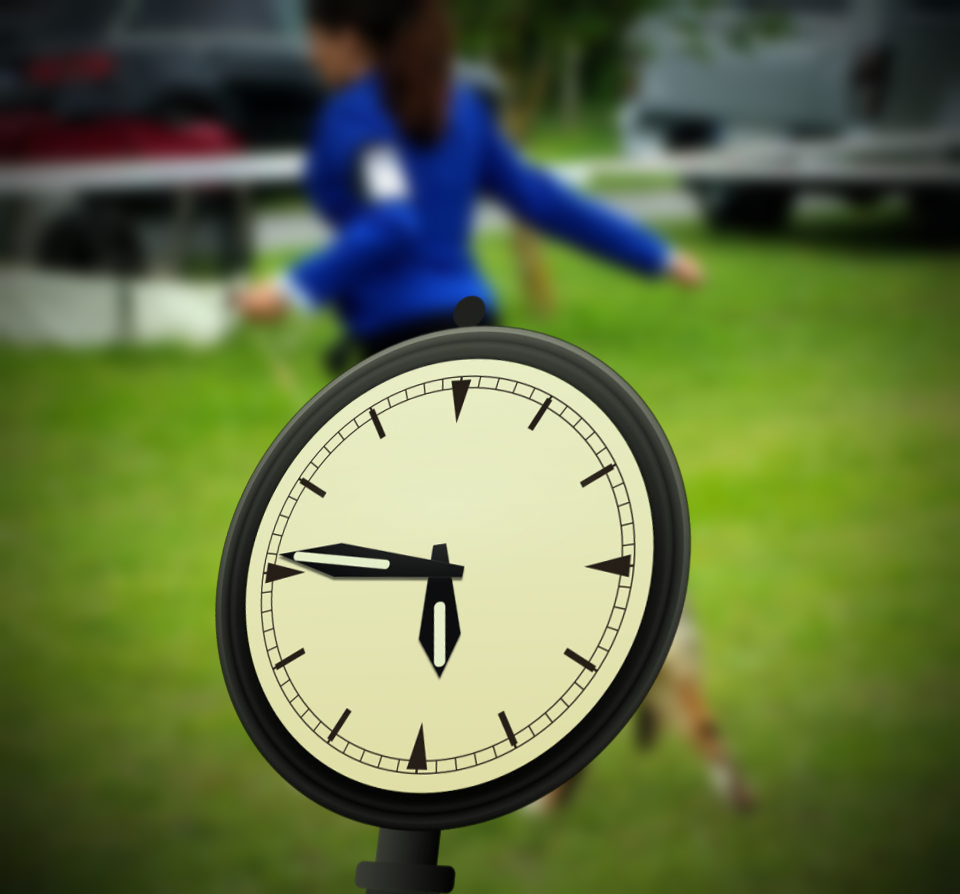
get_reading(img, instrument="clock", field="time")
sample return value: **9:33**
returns **5:46**
